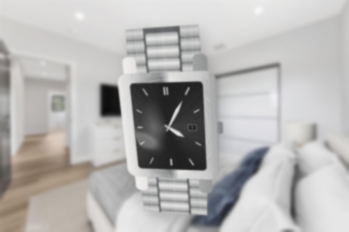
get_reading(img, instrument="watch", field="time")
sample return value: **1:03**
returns **4:05**
